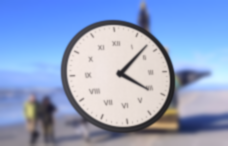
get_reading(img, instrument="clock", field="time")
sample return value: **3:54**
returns **4:08**
